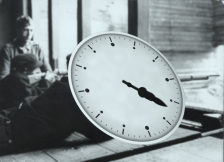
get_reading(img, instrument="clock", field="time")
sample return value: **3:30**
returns **4:22**
